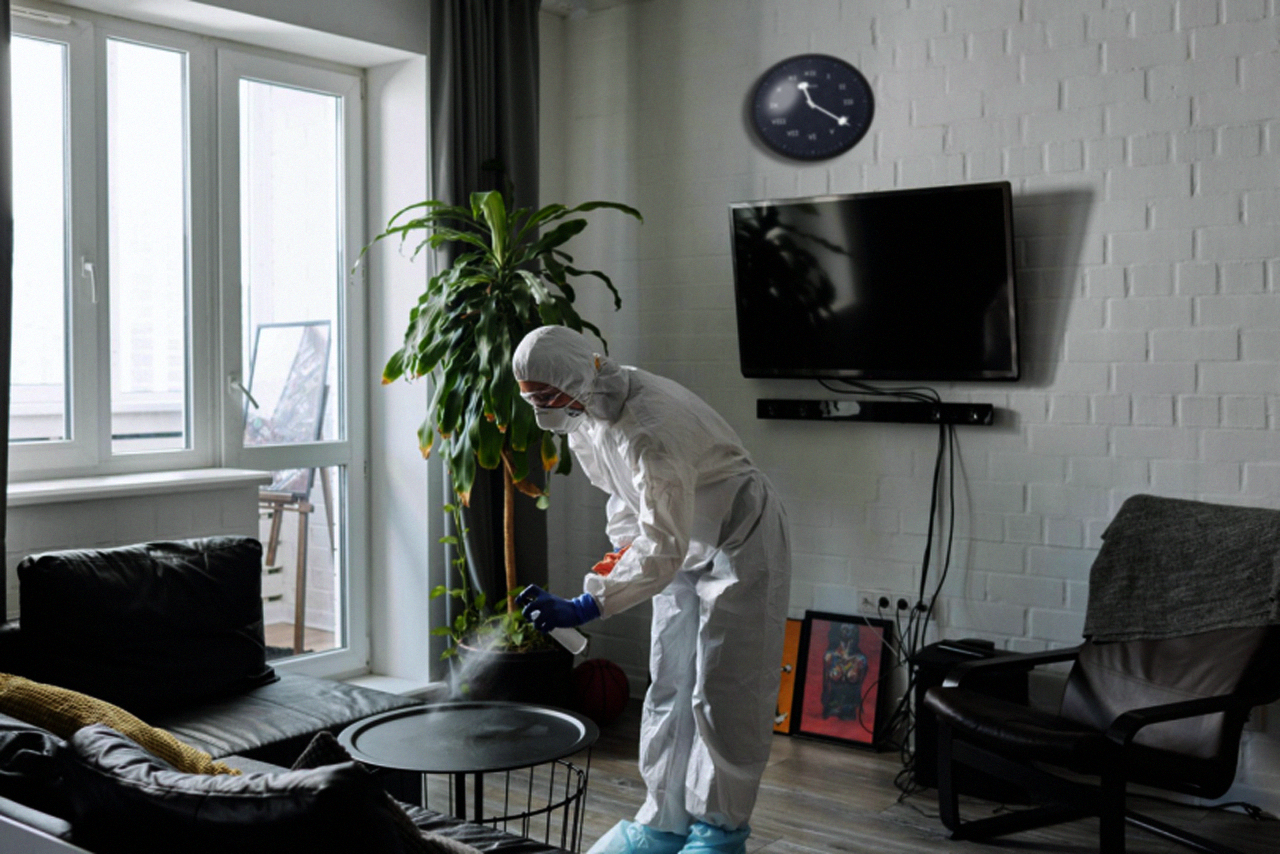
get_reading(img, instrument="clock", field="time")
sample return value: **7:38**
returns **11:21**
